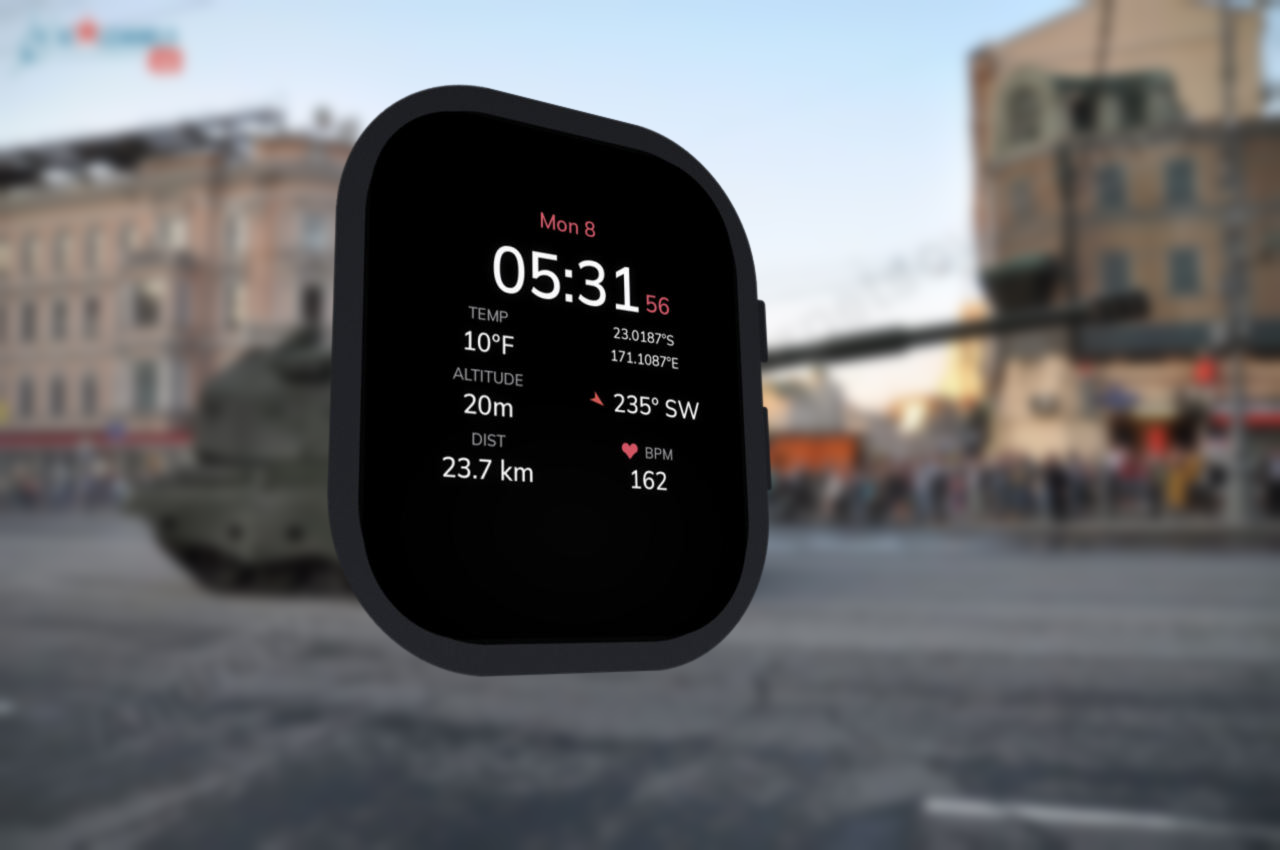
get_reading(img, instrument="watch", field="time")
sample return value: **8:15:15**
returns **5:31:56**
